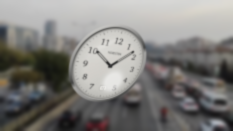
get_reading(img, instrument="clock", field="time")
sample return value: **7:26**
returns **10:08**
